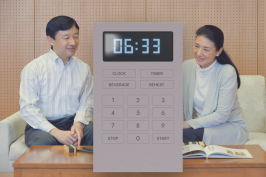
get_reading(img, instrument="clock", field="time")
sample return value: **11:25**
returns **6:33**
